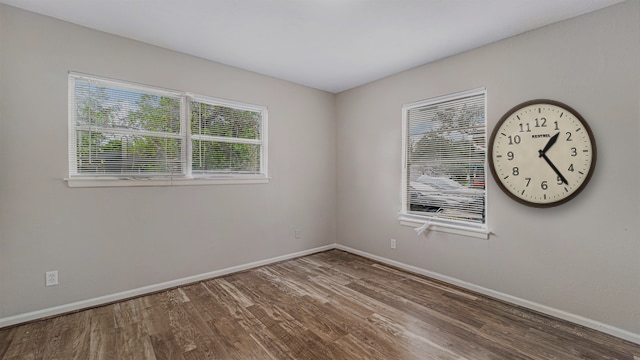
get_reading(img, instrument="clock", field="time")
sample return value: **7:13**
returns **1:24**
